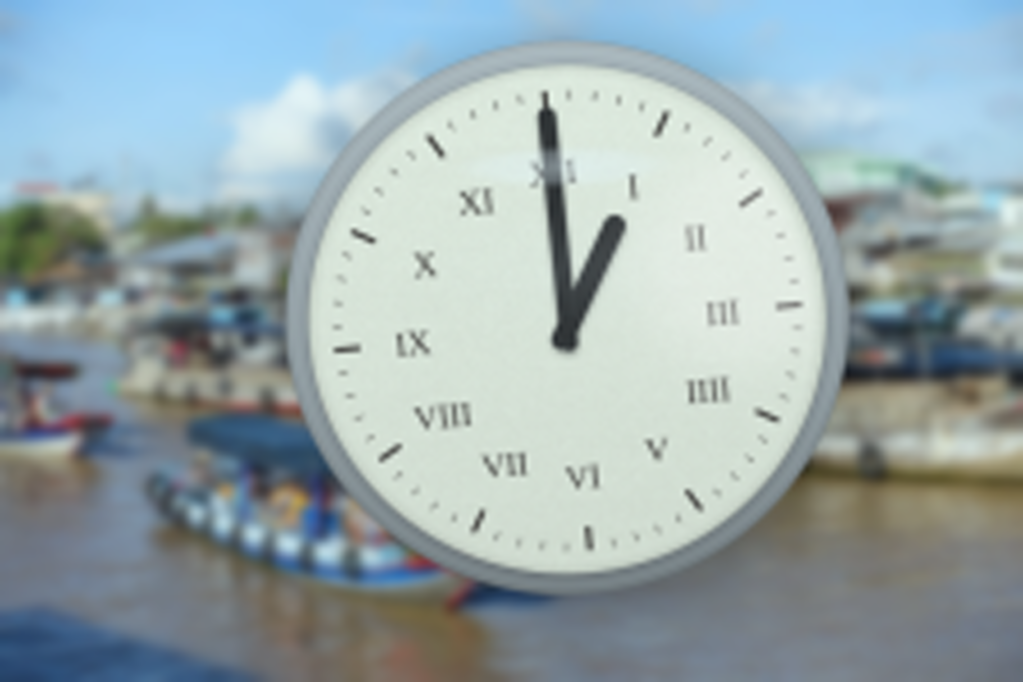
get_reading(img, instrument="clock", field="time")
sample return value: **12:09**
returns **1:00**
